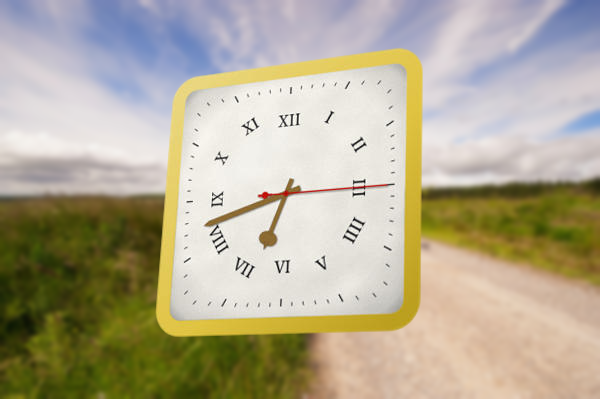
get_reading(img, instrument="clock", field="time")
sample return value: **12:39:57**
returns **6:42:15**
